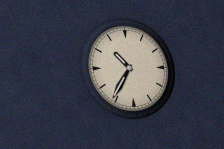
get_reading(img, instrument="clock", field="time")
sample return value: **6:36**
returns **10:36**
